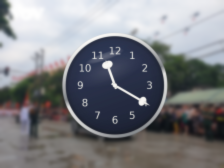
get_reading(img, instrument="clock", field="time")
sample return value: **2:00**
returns **11:20**
